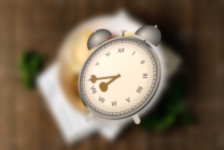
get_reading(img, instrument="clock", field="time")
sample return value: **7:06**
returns **7:44**
